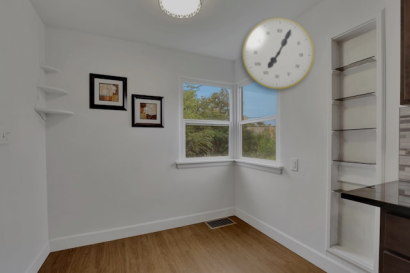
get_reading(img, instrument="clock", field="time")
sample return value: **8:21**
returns **7:04**
